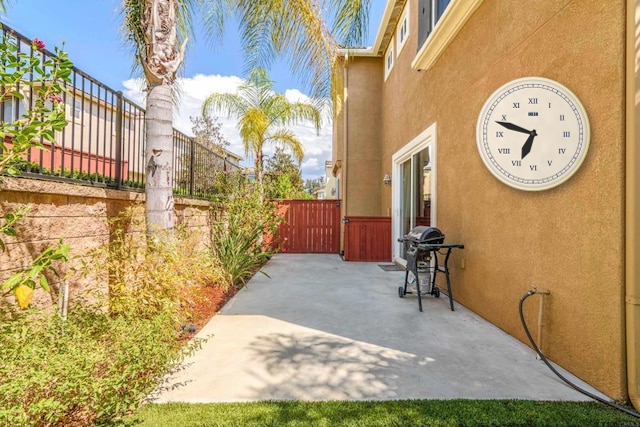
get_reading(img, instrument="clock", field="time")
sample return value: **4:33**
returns **6:48**
